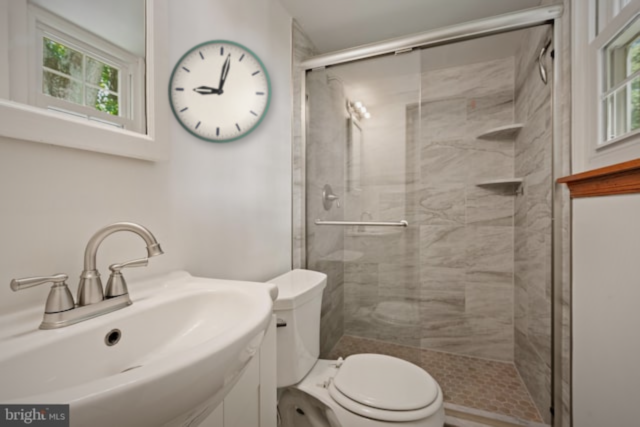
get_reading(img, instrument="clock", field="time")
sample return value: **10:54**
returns **9:02**
